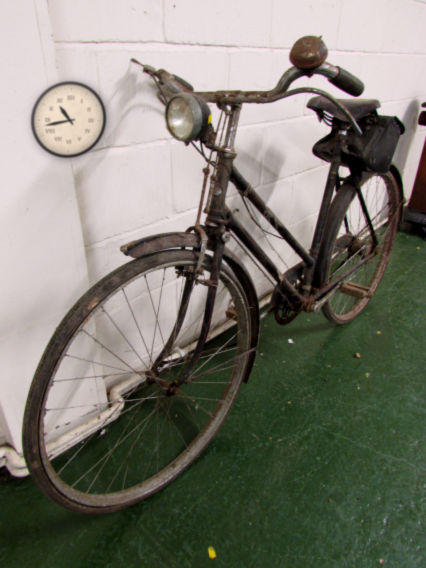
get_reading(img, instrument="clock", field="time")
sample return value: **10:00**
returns **10:43**
